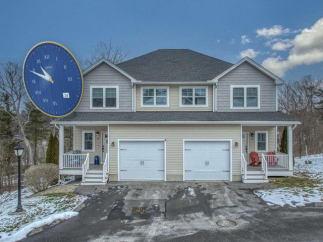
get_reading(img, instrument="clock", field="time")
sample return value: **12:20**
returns **10:49**
